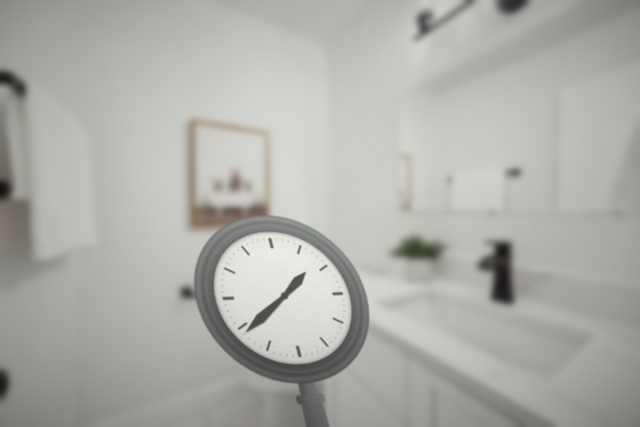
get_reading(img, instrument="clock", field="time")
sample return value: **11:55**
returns **1:39**
